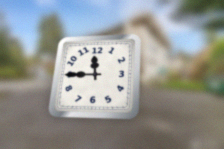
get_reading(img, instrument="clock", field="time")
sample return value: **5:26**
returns **11:45**
